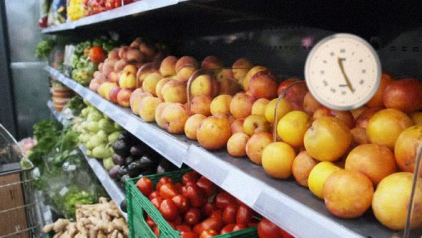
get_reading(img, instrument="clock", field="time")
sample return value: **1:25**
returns **11:26**
